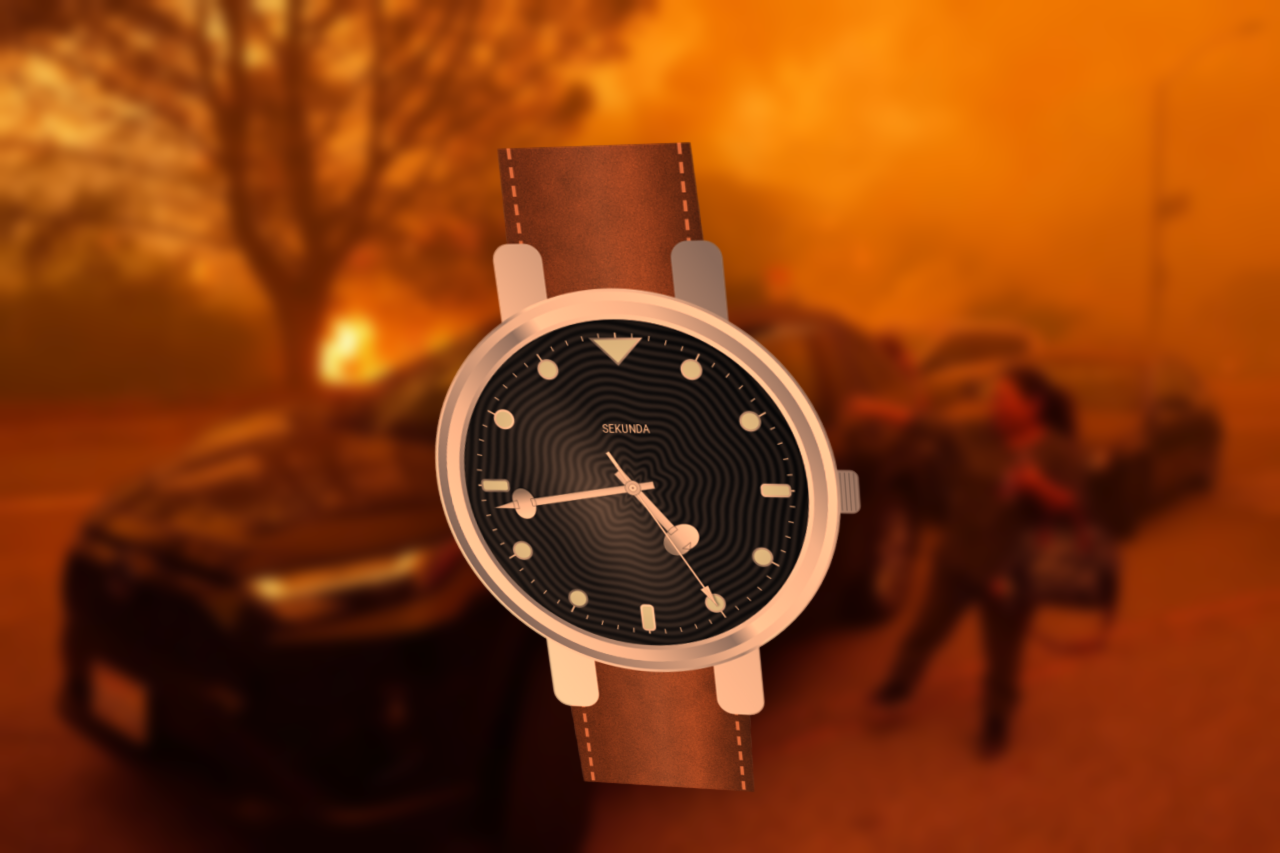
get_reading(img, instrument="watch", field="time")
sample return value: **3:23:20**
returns **4:43:25**
